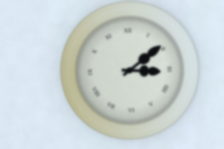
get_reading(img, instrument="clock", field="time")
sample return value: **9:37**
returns **3:09**
